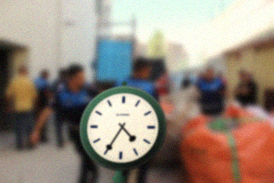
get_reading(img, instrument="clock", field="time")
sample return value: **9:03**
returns **4:35**
